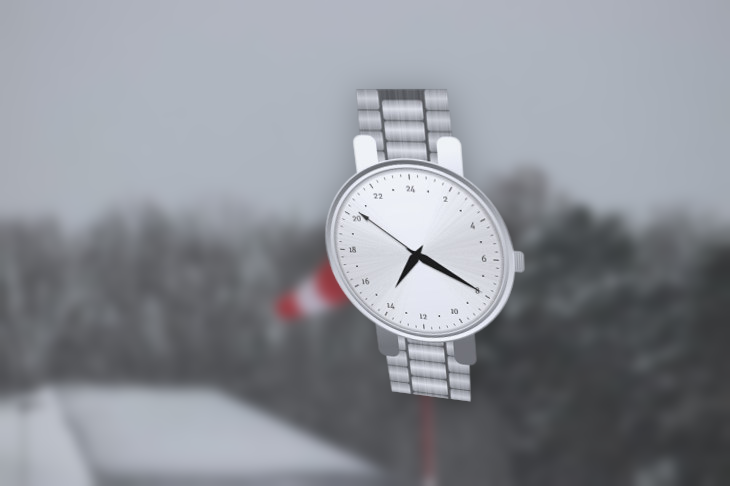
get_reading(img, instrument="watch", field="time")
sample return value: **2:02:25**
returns **14:19:51**
